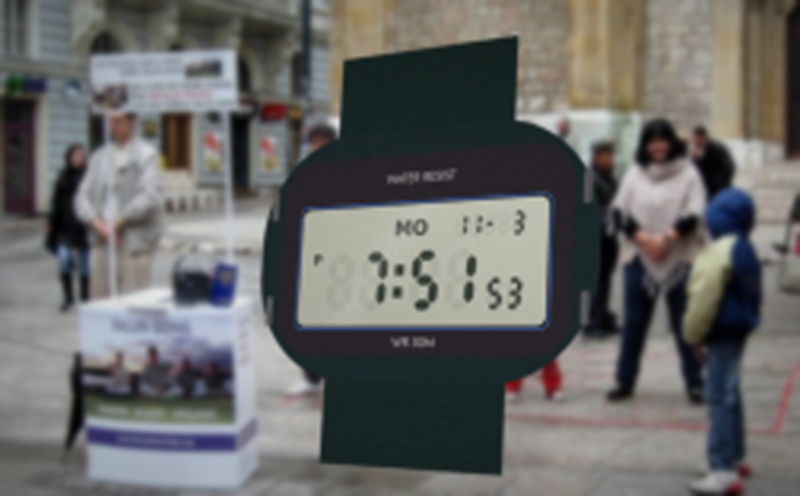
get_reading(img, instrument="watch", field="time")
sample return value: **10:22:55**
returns **7:51:53**
